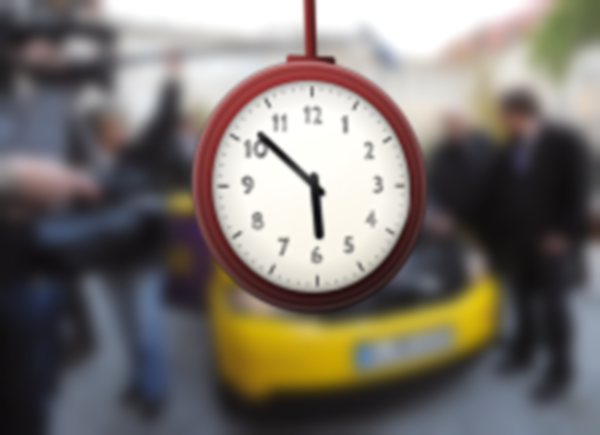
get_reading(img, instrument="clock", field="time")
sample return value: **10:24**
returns **5:52**
